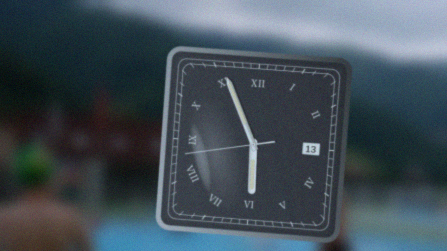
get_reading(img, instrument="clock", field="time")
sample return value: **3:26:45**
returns **5:55:43**
